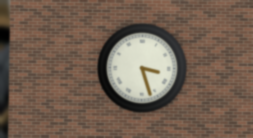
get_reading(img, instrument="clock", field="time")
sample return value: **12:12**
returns **3:27**
